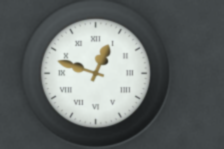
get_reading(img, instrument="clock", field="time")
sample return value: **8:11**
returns **12:48**
